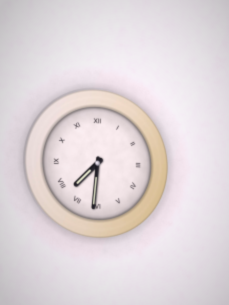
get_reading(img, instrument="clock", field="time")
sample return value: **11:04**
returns **7:31**
